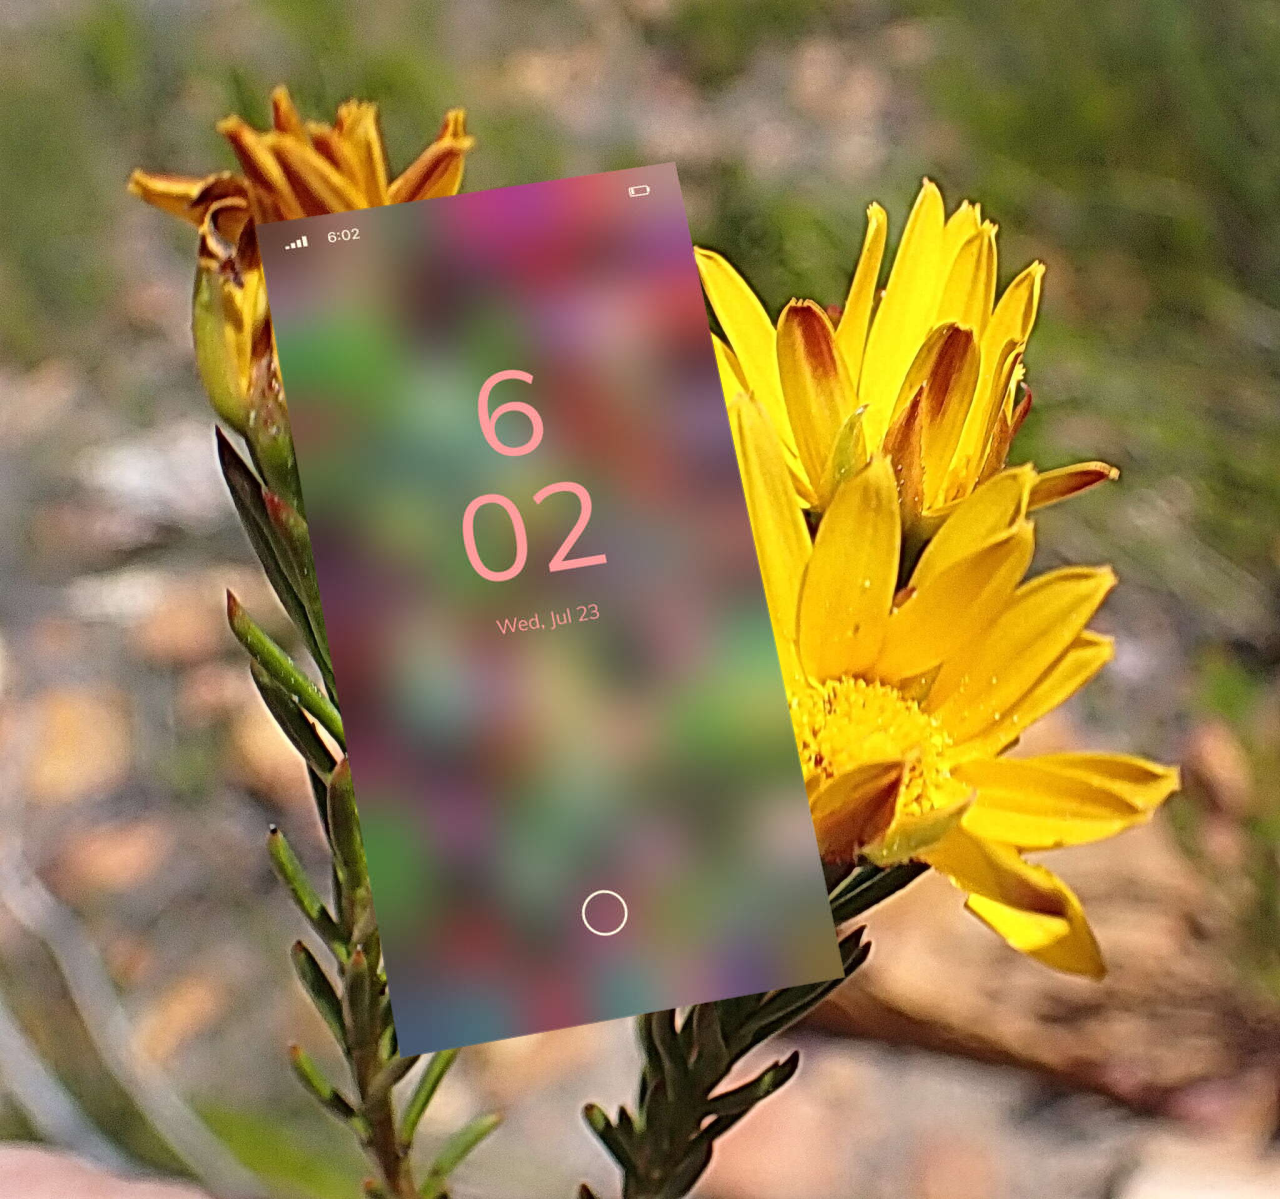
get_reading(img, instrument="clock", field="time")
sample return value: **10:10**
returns **6:02**
